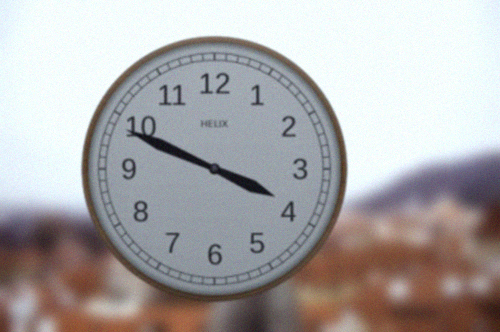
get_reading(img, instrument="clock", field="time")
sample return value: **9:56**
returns **3:49**
